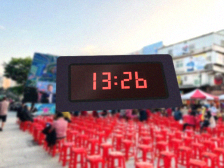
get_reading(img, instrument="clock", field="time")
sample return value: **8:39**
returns **13:26**
